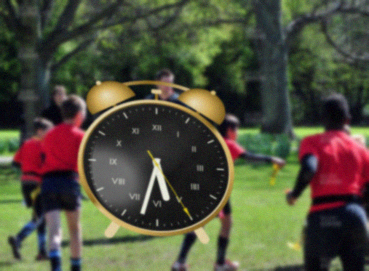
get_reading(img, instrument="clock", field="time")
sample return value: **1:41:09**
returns **5:32:25**
